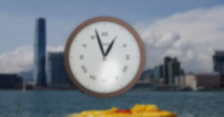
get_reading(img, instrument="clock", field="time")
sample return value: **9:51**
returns **12:57**
